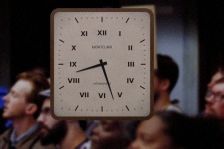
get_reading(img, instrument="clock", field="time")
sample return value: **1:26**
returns **8:27**
